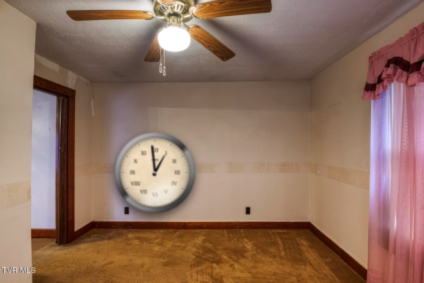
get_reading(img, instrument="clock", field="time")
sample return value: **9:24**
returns **12:59**
